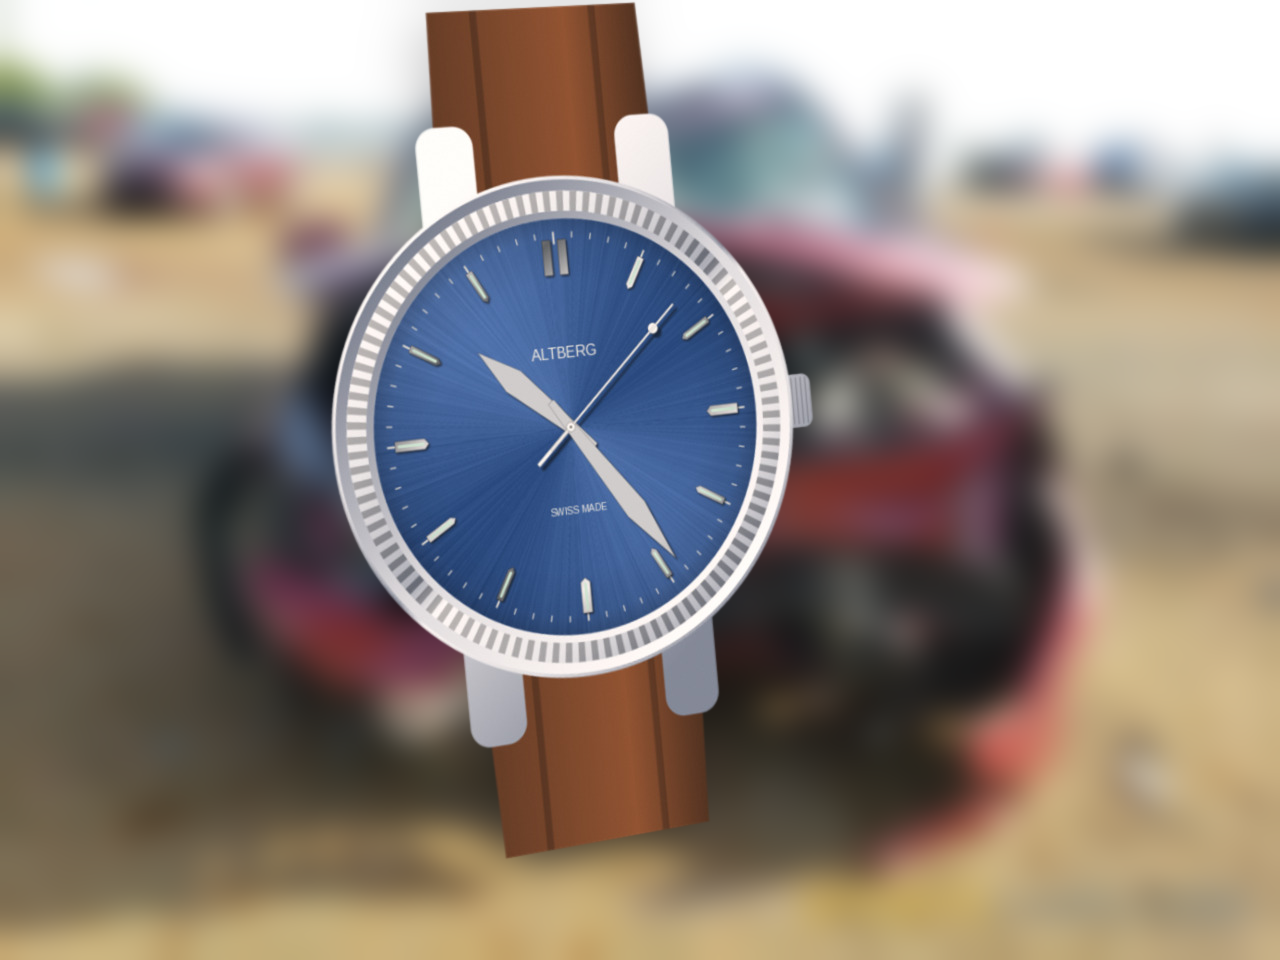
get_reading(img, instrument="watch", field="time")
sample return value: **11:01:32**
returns **10:24:08**
